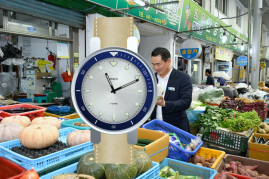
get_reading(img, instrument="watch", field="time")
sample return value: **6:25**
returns **11:11**
